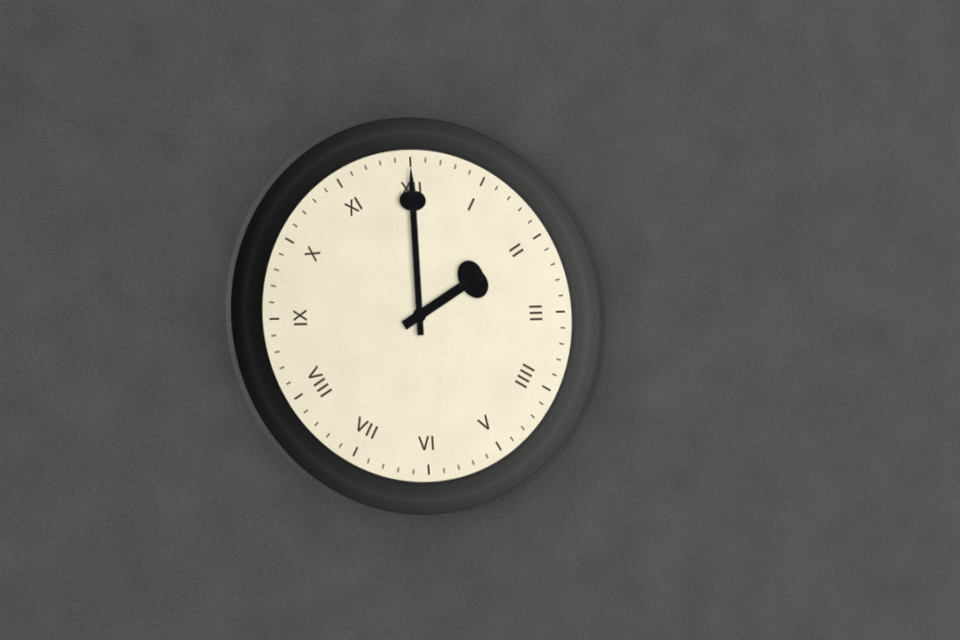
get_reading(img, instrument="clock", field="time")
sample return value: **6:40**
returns **2:00**
